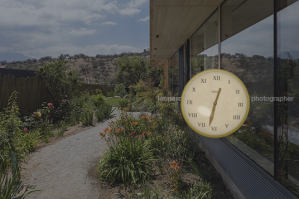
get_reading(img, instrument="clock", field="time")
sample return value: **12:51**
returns **12:32**
